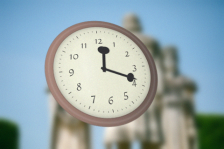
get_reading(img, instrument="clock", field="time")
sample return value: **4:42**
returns **12:19**
